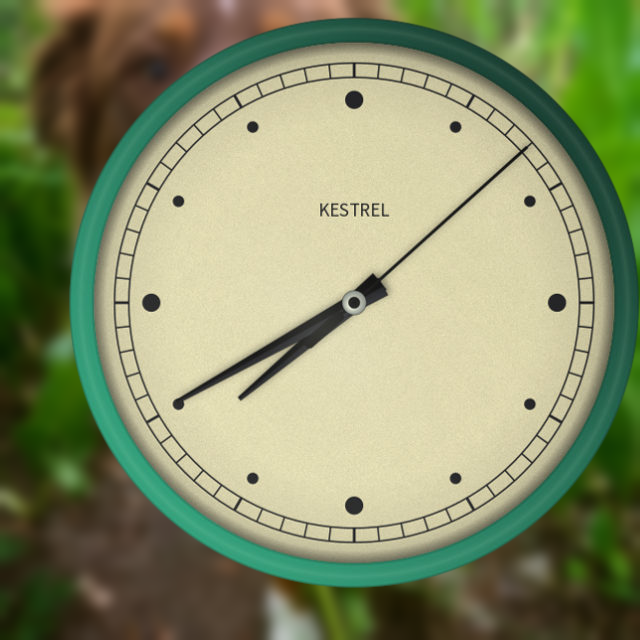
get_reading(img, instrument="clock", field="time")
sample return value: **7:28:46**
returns **7:40:08**
